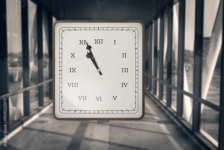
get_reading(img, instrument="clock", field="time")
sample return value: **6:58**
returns **10:56**
